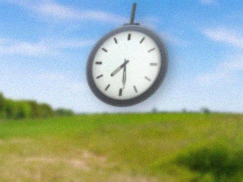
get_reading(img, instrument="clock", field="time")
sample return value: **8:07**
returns **7:29**
